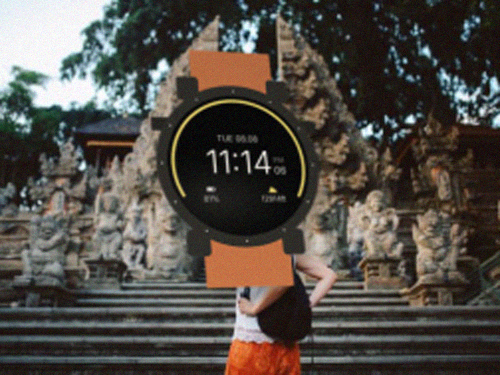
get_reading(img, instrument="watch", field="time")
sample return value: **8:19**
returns **11:14**
